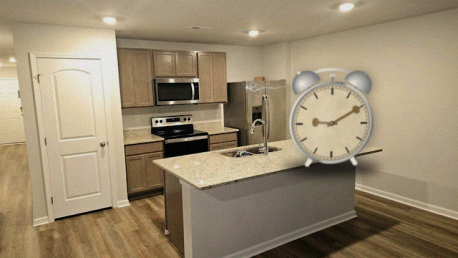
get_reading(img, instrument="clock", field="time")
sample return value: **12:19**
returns **9:10**
